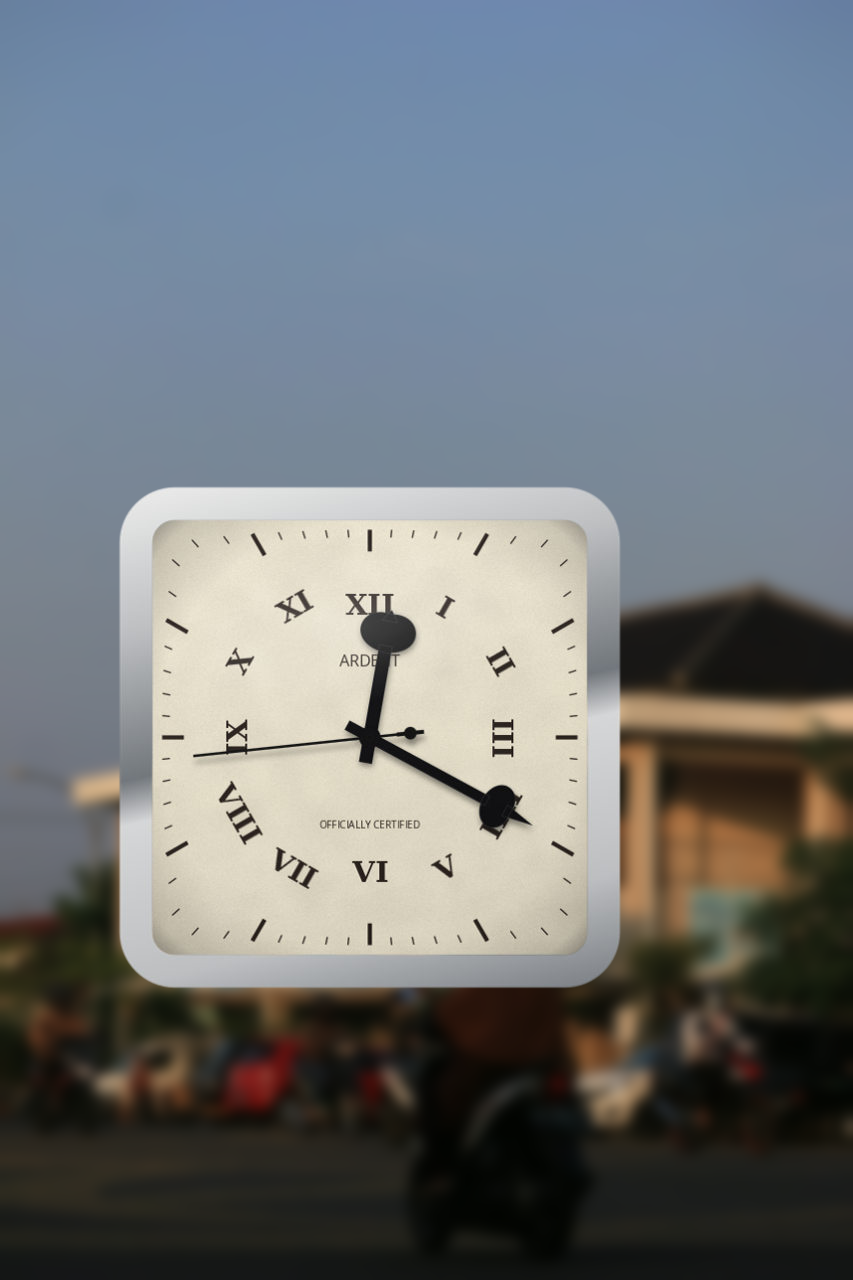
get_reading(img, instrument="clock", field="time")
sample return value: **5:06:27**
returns **12:19:44**
